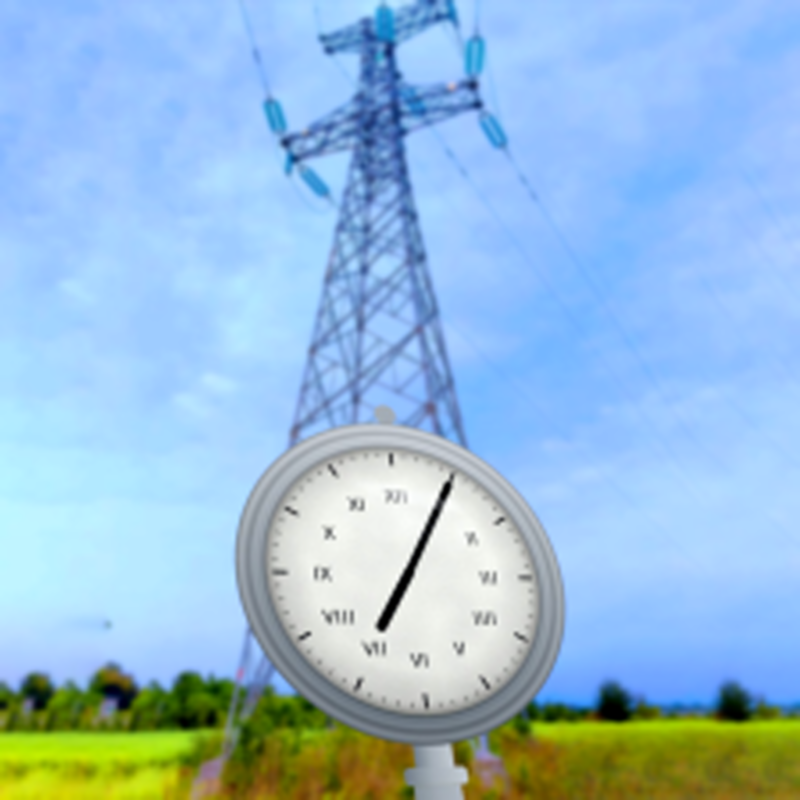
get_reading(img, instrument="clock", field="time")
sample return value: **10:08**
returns **7:05**
